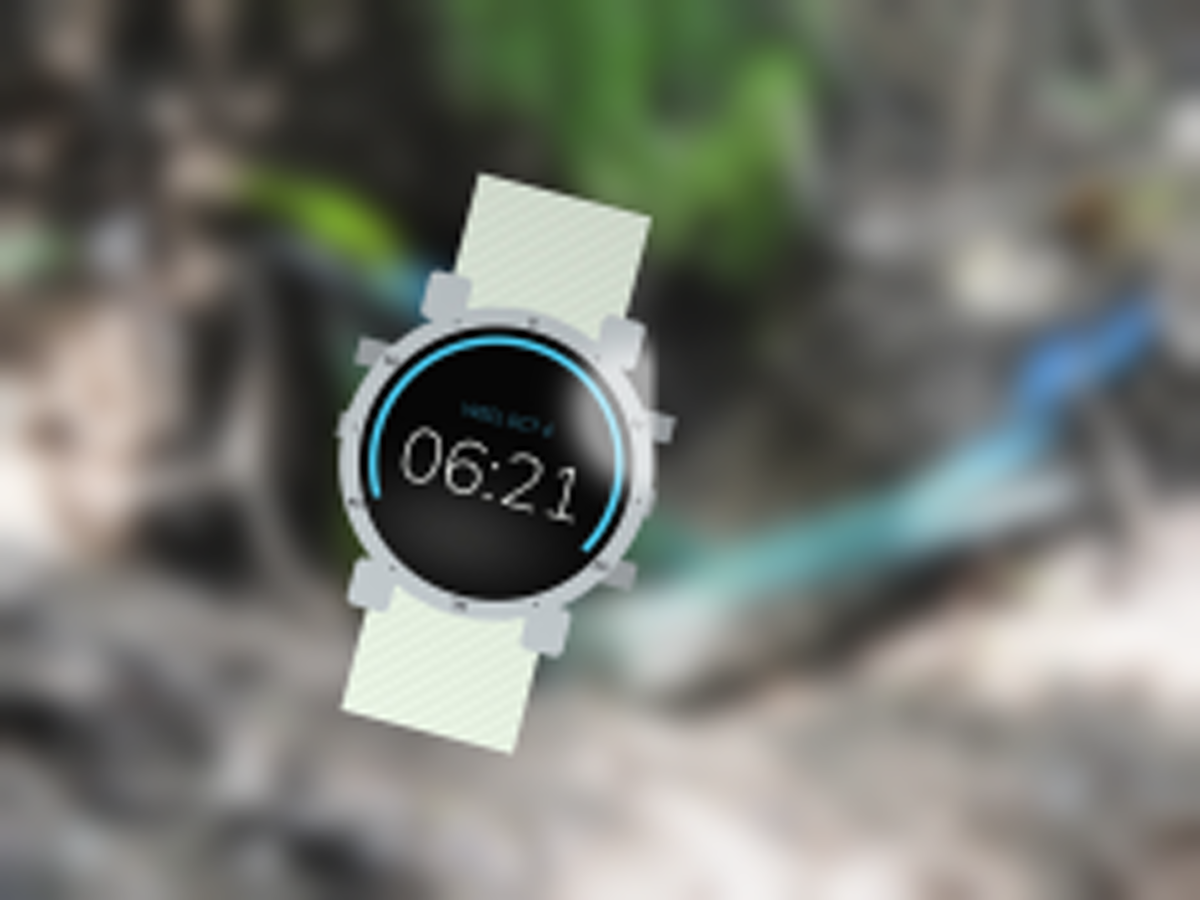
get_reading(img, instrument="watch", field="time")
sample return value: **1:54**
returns **6:21**
